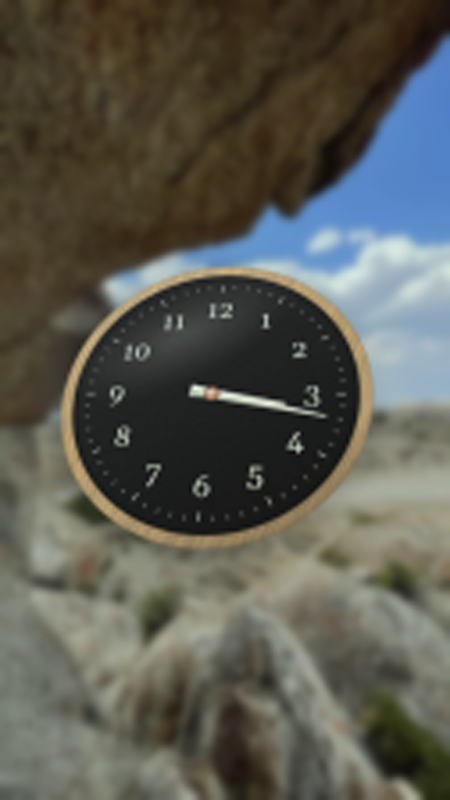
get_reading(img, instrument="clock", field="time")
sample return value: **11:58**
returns **3:17**
